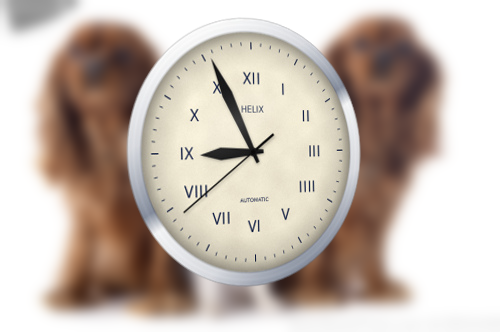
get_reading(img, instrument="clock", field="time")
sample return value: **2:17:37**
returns **8:55:39**
